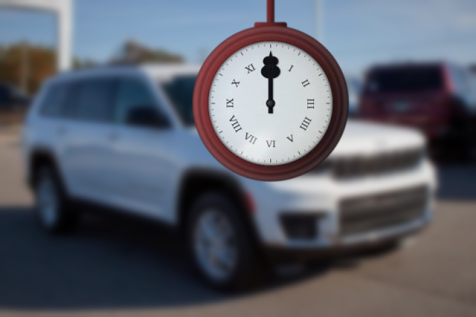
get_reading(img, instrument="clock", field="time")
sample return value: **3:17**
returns **12:00**
